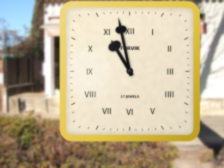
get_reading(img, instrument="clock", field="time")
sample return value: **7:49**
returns **10:58**
